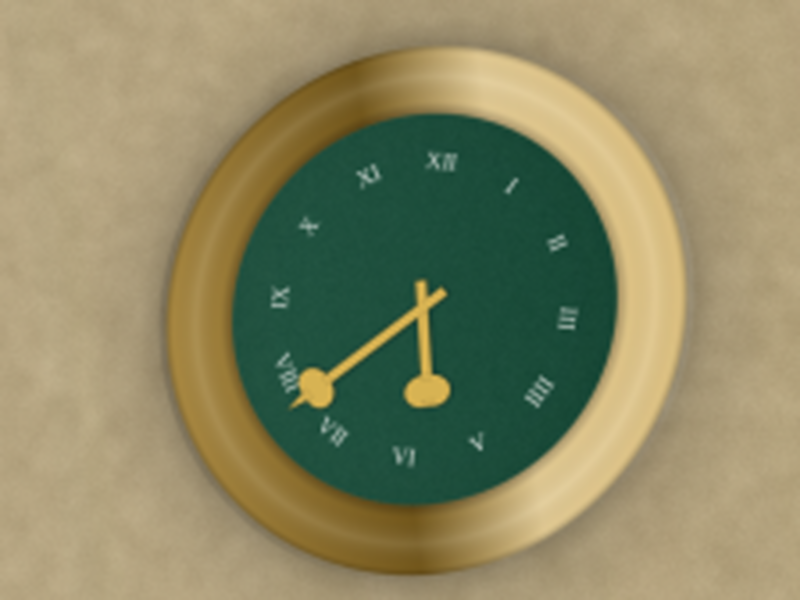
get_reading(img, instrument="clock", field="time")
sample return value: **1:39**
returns **5:38**
